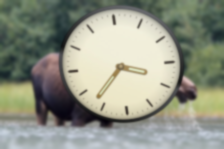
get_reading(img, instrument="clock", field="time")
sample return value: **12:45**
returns **3:37**
